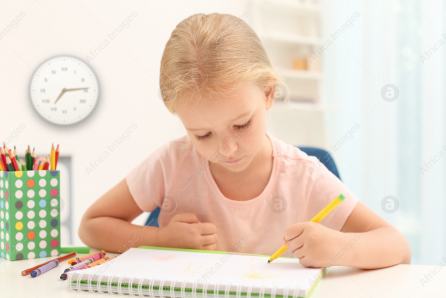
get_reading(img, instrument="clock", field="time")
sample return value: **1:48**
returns **7:14**
